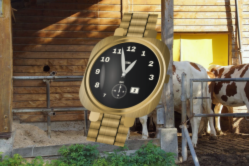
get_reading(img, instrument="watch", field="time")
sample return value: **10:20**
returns **12:57**
